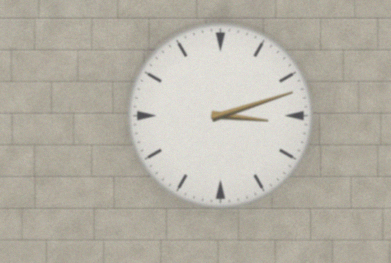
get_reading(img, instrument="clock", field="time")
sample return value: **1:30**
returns **3:12**
